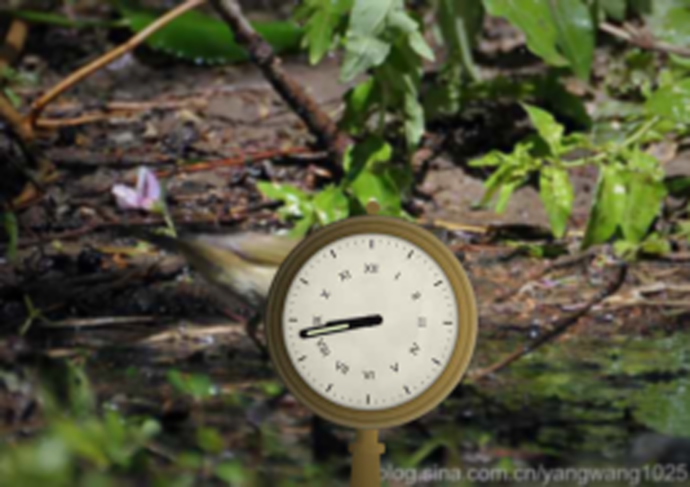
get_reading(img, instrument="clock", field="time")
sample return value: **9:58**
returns **8:43**
